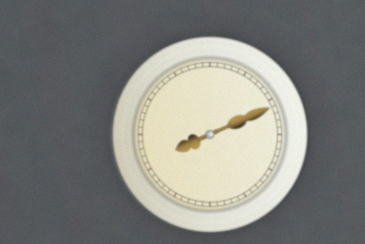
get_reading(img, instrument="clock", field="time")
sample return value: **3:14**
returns **8:11**
